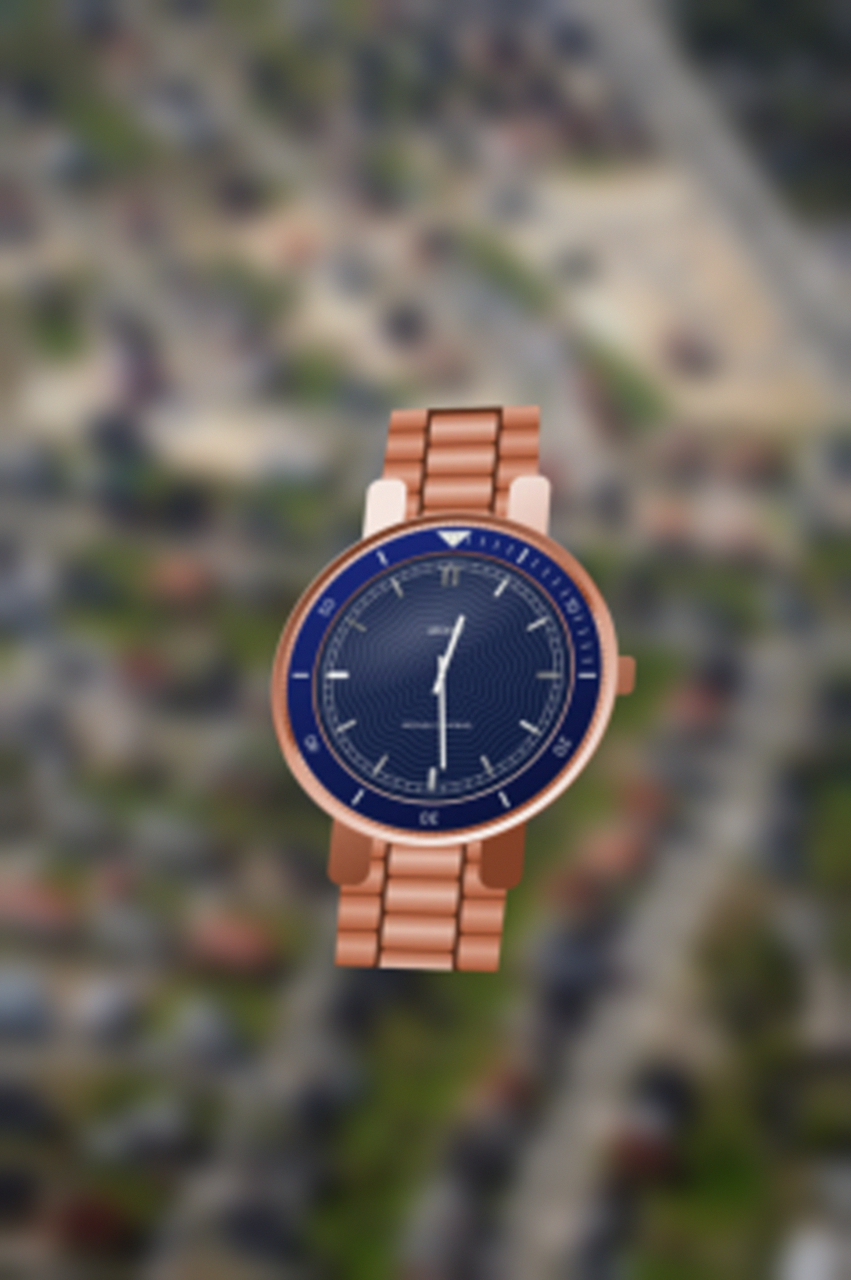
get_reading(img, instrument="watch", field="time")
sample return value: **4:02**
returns **12:29**
